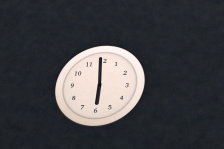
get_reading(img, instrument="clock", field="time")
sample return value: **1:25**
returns **5:59**
